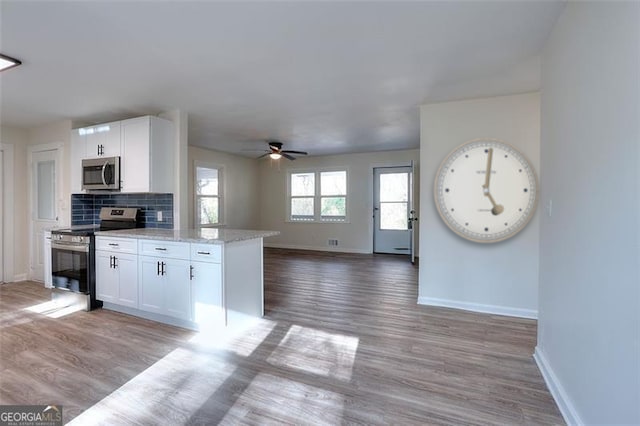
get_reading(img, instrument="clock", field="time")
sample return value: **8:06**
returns **5:01**
